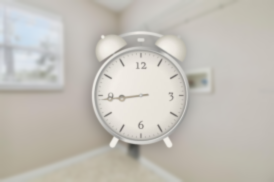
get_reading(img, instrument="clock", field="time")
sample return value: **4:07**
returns **8:44**
